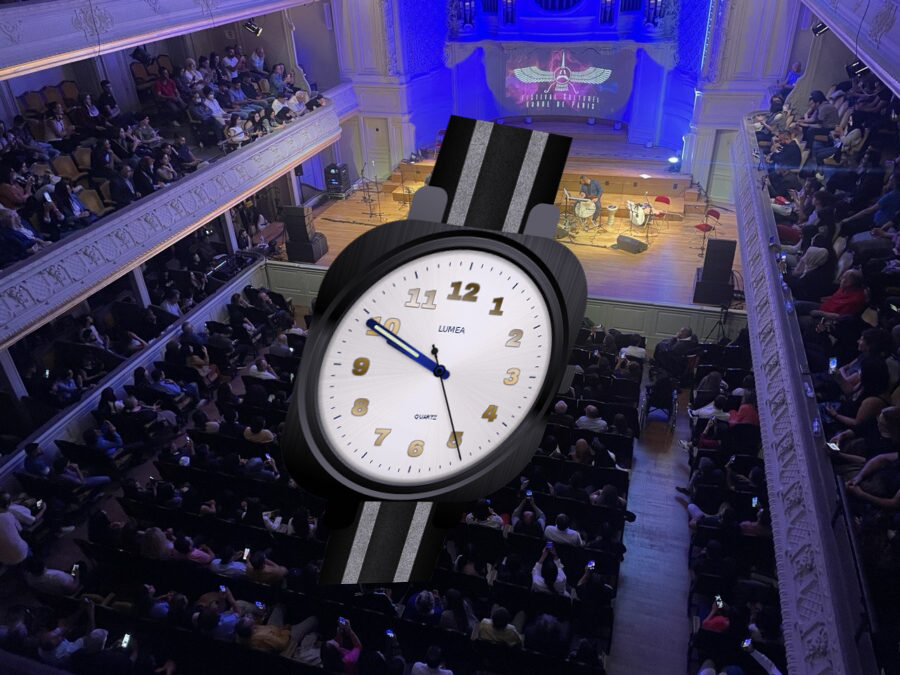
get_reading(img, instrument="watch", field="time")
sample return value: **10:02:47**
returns **9:49:25**
